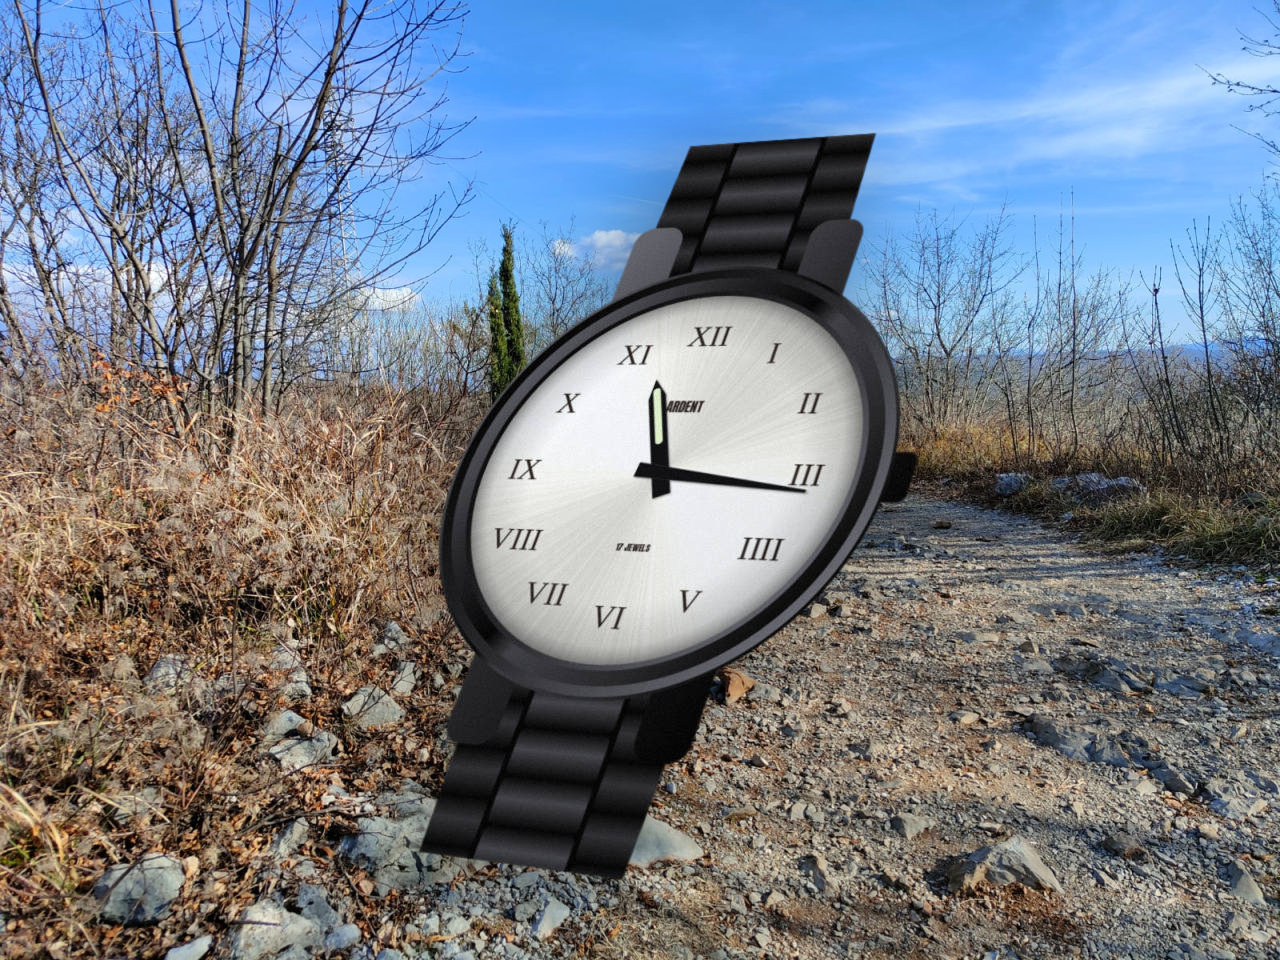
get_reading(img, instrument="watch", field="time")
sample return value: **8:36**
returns **11:16**
